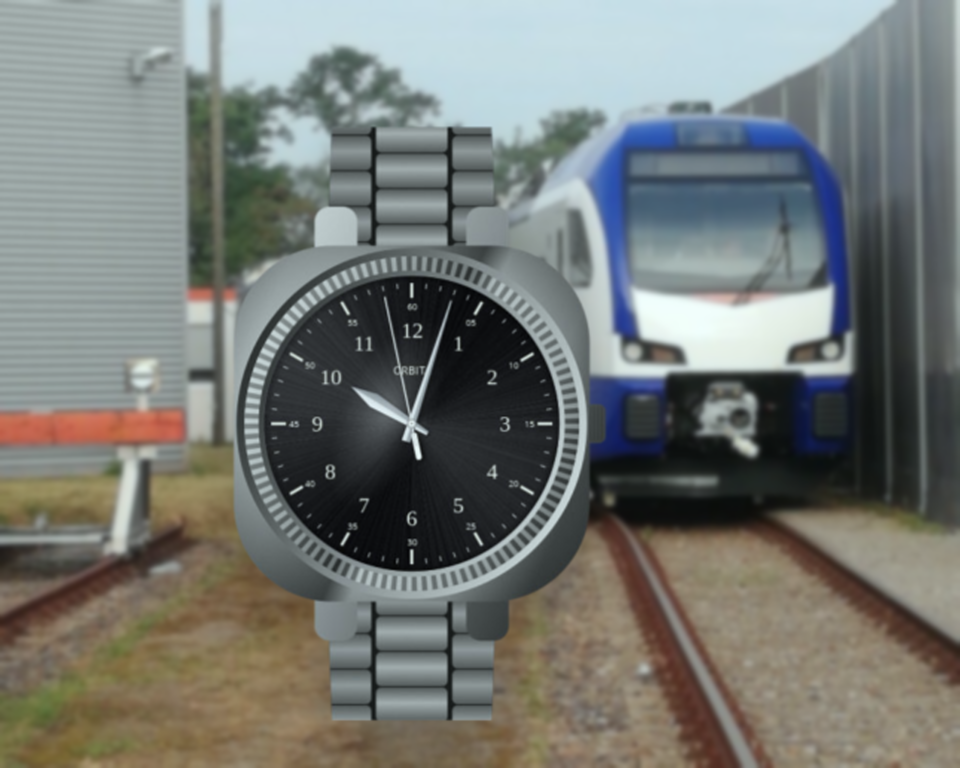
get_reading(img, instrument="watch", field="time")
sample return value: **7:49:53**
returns **10:02:58**
